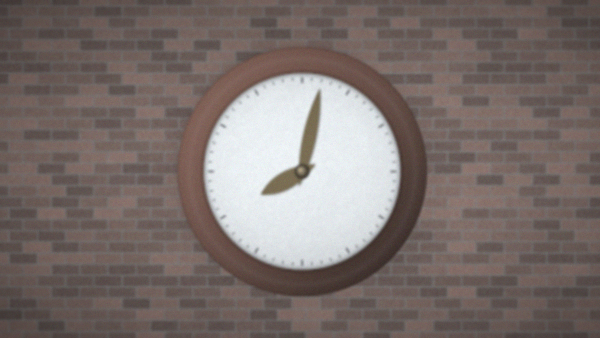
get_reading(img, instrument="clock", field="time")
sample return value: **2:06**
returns **8:02**
